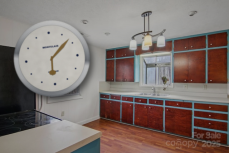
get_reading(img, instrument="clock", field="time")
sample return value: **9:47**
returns **6:08**
